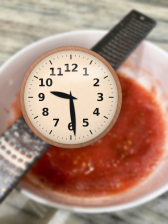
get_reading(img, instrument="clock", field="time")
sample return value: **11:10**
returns **9:29**
